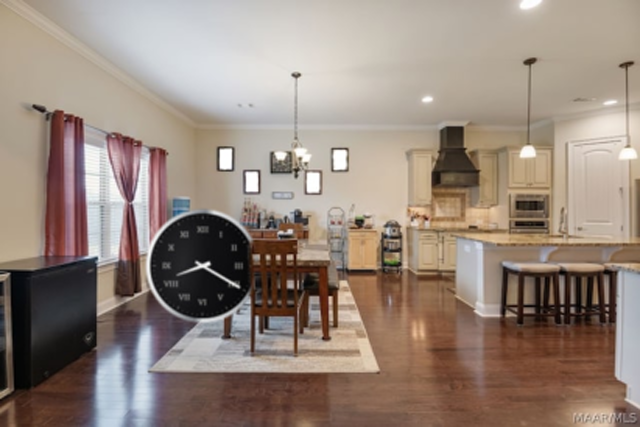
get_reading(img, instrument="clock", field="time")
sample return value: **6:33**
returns **8:20**
